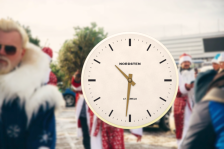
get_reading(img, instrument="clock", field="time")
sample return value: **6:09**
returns **10:31**
